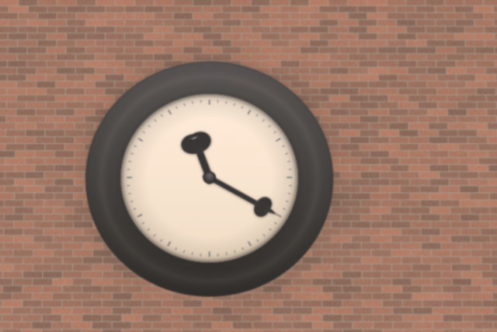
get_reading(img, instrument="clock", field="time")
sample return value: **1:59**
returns **11:20**
